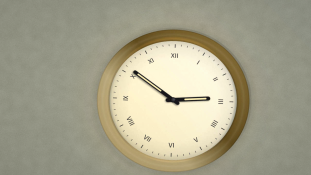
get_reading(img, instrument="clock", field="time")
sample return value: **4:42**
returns **2:51**
